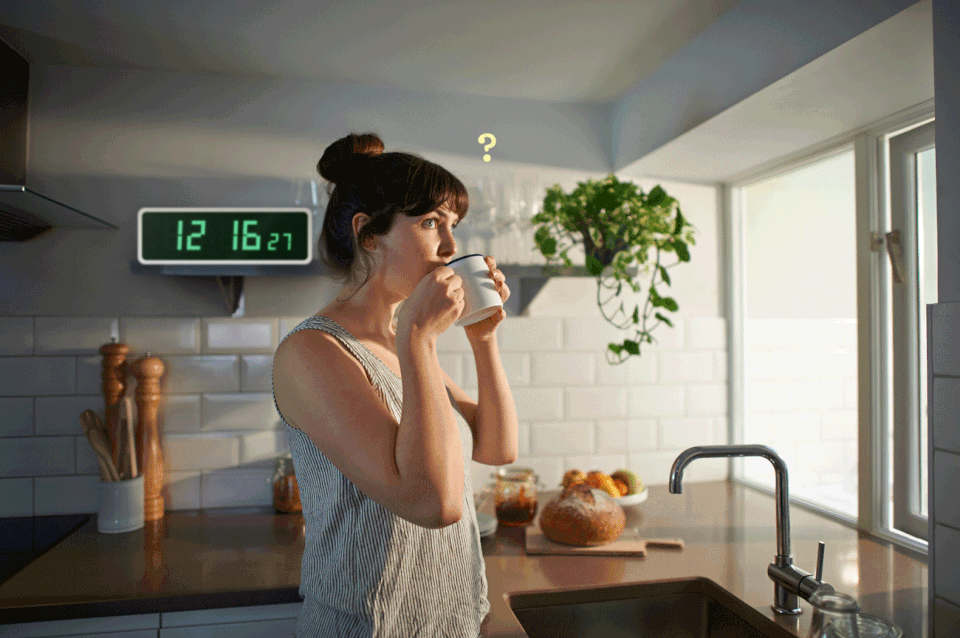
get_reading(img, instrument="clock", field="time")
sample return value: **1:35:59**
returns **12:16:27**
